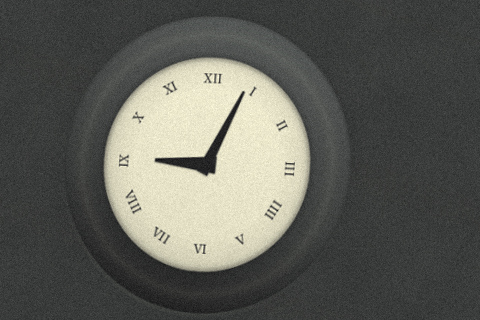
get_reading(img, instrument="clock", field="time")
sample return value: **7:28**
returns **9:04**
